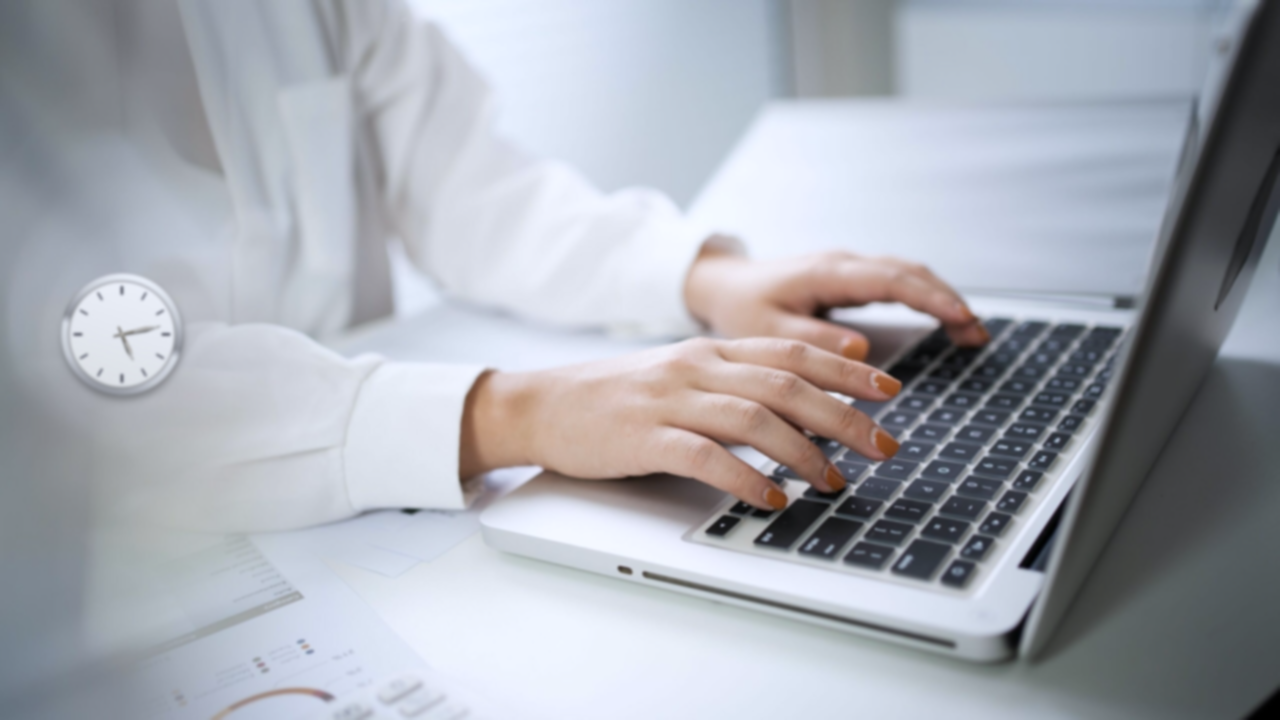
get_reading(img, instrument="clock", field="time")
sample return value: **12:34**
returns **5:13**
